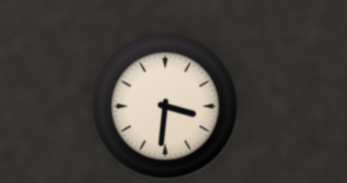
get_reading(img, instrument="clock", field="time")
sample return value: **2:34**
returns **3:31**
